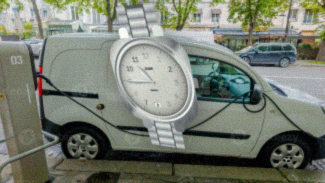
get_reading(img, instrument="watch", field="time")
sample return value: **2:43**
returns **10:45**
